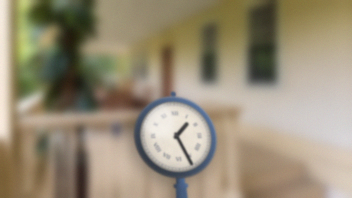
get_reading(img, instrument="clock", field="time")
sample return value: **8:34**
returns **1:26**
